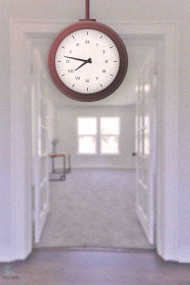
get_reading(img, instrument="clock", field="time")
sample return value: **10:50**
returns **7:47**
